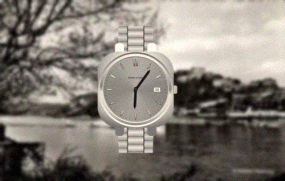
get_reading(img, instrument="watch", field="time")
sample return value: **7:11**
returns **6:06**
